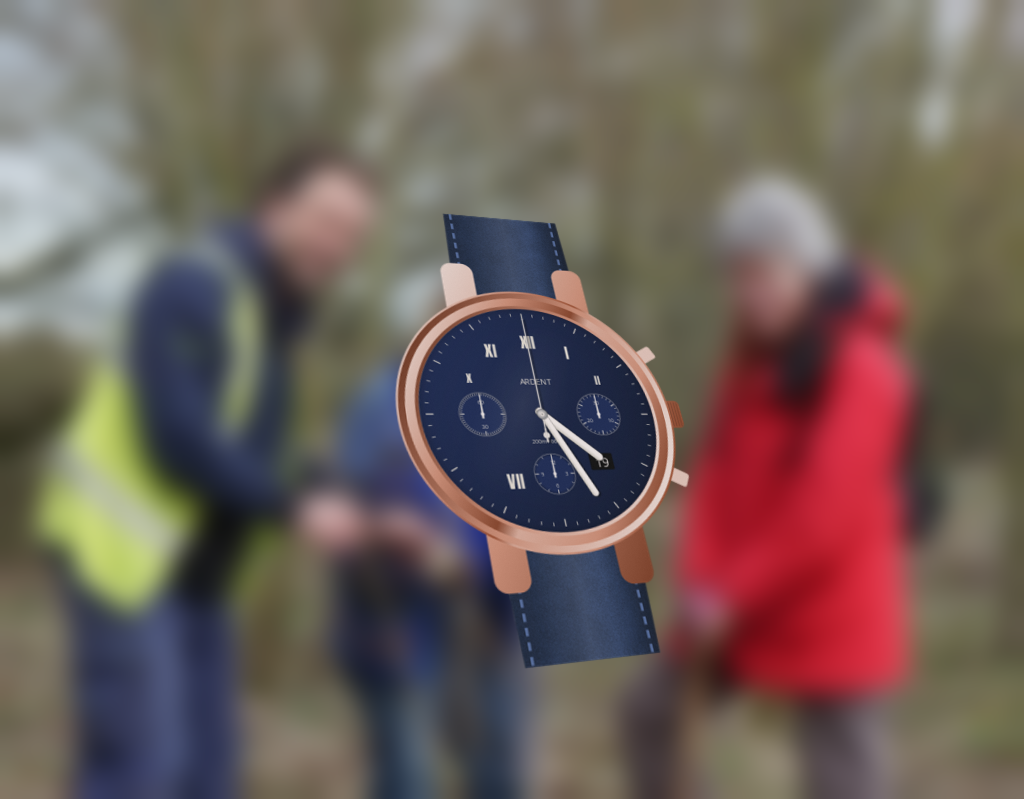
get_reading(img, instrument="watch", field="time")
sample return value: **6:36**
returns **4:26**
